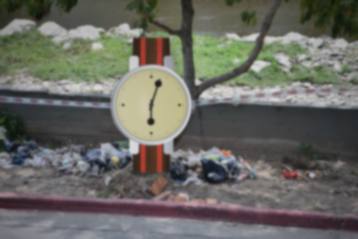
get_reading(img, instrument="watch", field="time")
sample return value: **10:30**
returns **6:03**
